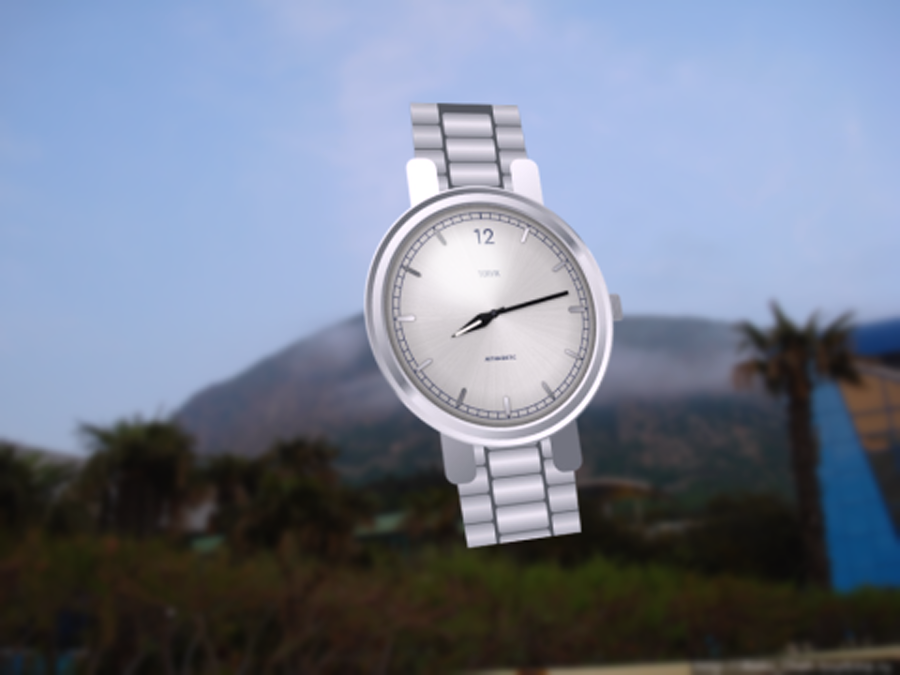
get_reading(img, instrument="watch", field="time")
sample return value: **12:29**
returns **8:13**
